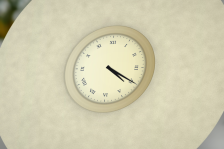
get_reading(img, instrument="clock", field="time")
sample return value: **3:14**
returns **4:20**
